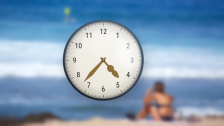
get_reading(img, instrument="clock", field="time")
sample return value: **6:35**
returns **4:37**
